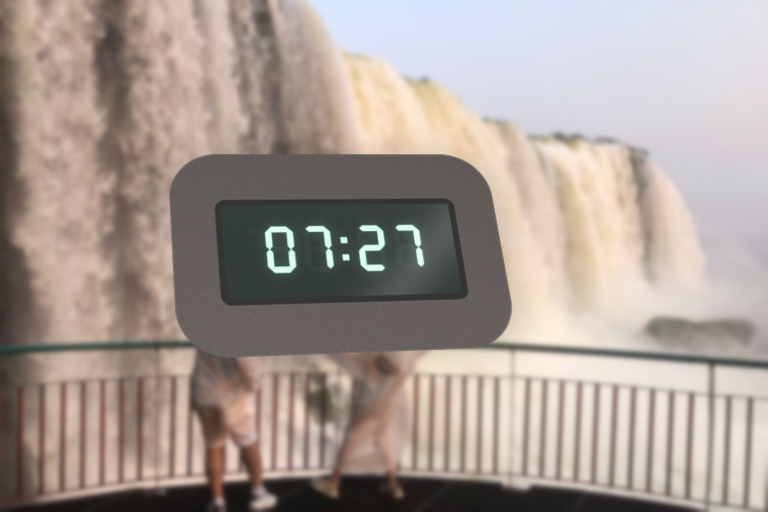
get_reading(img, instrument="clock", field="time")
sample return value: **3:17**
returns **7:27**
